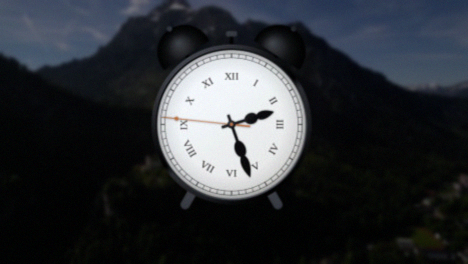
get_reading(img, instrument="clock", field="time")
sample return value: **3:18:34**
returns **2:26:46**
